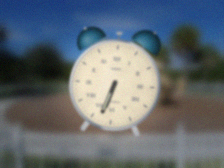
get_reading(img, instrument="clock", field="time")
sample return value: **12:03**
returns **6:33**
